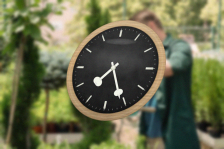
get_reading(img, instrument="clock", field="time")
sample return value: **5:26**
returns **7:26**
